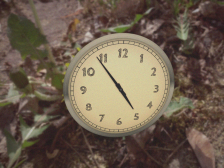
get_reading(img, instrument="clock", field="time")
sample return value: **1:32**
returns **4:54**
